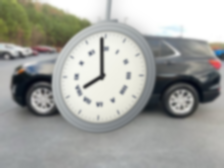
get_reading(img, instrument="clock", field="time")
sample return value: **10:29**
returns **7:59**
